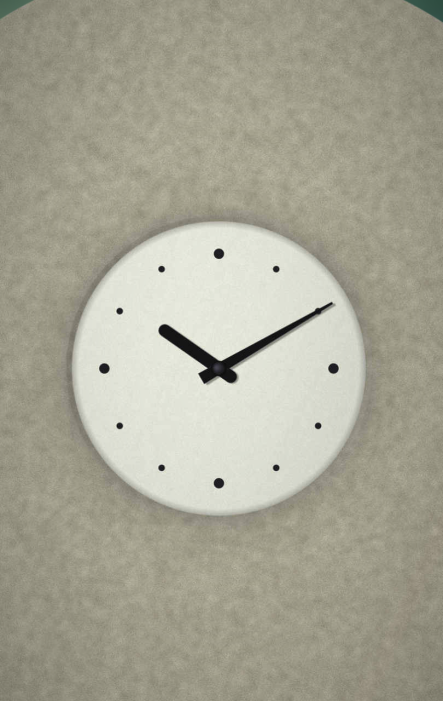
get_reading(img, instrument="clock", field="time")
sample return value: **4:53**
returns **10:10**
